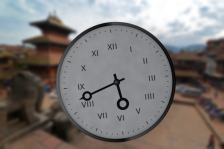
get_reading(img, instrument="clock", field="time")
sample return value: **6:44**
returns **5:42**
